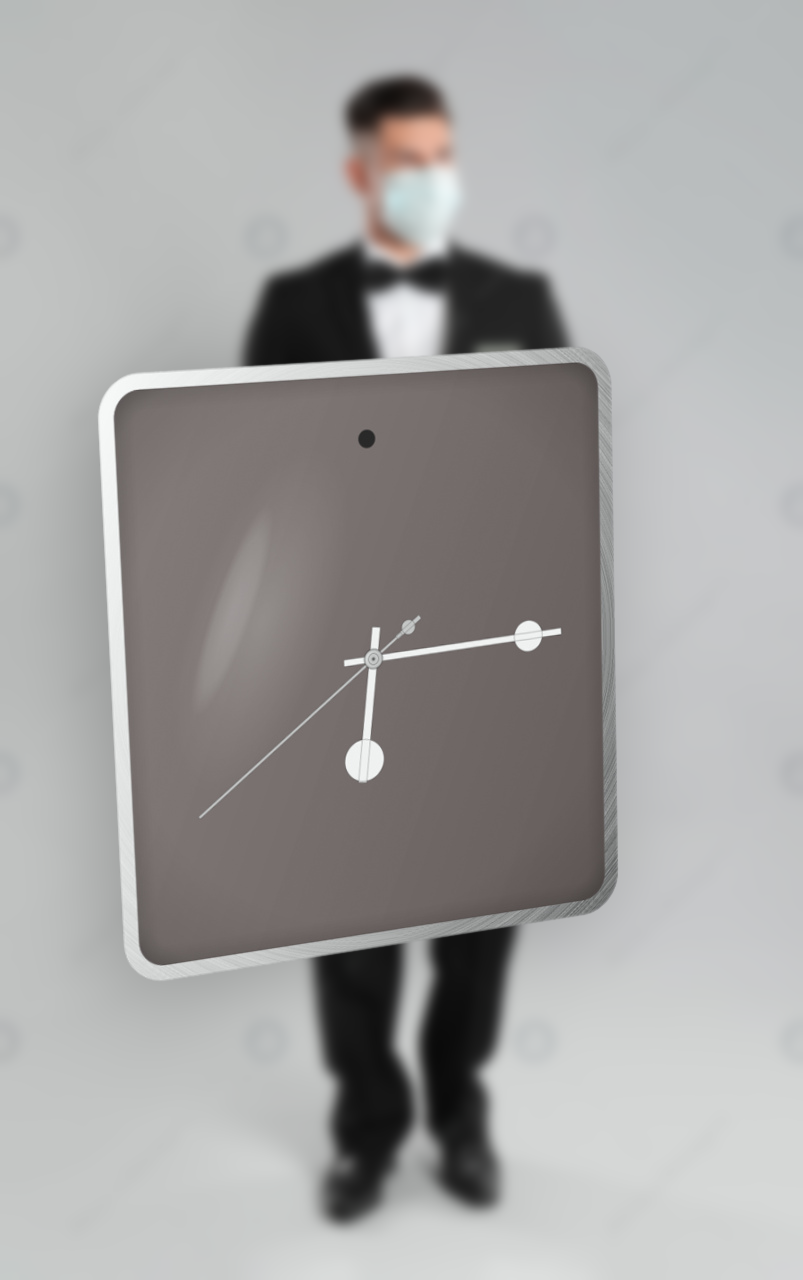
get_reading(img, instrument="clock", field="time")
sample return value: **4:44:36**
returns **6:14:39**
